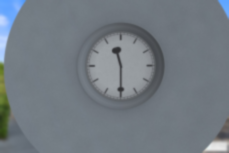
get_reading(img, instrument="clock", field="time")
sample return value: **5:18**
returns **11:30**
